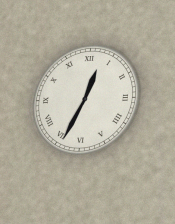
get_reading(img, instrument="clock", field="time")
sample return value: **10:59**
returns **12:34**
